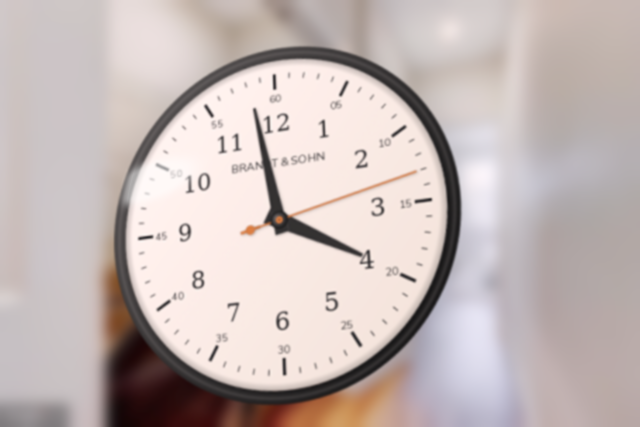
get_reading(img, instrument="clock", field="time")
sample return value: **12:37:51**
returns **3:58:13**
